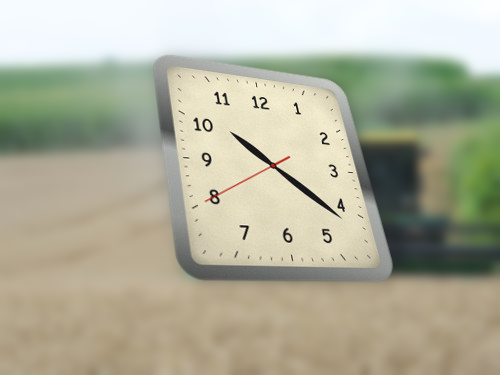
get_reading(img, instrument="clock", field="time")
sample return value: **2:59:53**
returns **10:21:40**
